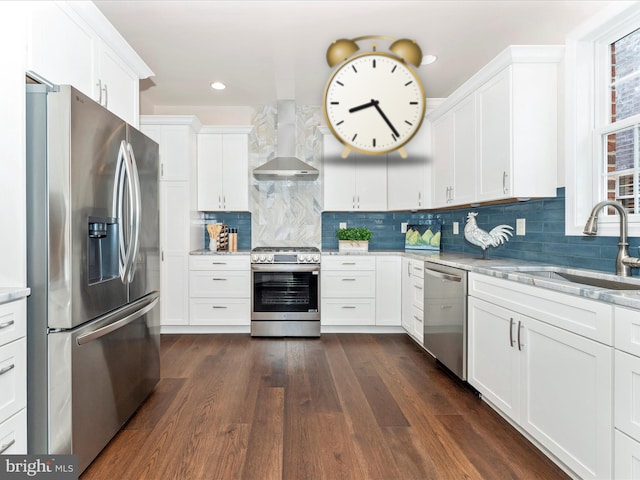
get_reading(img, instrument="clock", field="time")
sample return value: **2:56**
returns **8:24**
